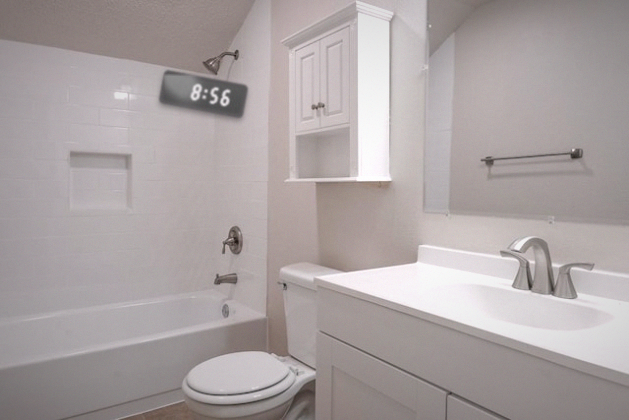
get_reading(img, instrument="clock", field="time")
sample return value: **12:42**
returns **8:56**
